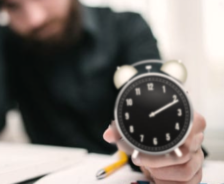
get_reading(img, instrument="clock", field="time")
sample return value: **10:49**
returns **2:11**
